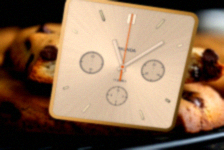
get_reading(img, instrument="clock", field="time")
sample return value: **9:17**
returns **11:08**
